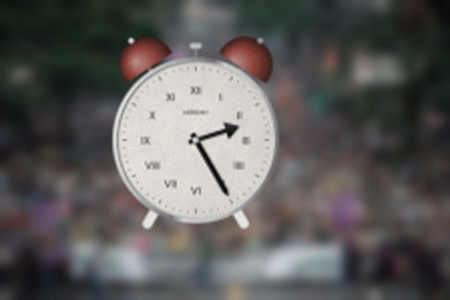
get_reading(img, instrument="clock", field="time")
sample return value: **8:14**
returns **2:25**
